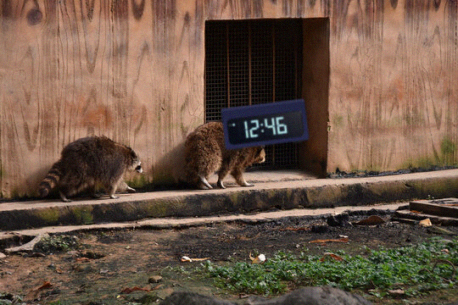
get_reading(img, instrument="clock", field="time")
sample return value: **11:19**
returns **12:46**
